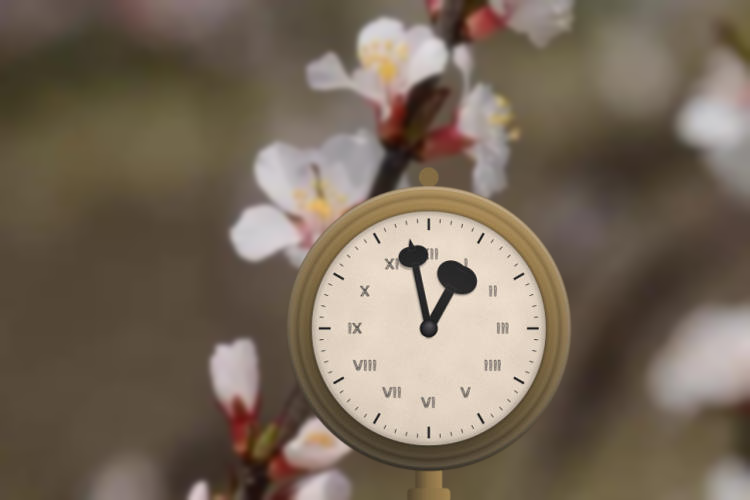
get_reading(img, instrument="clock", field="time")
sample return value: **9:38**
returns **12:58**
